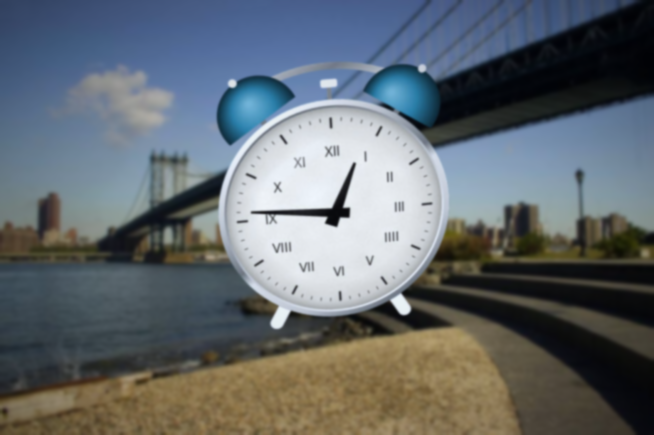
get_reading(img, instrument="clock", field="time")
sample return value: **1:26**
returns **12:46**
